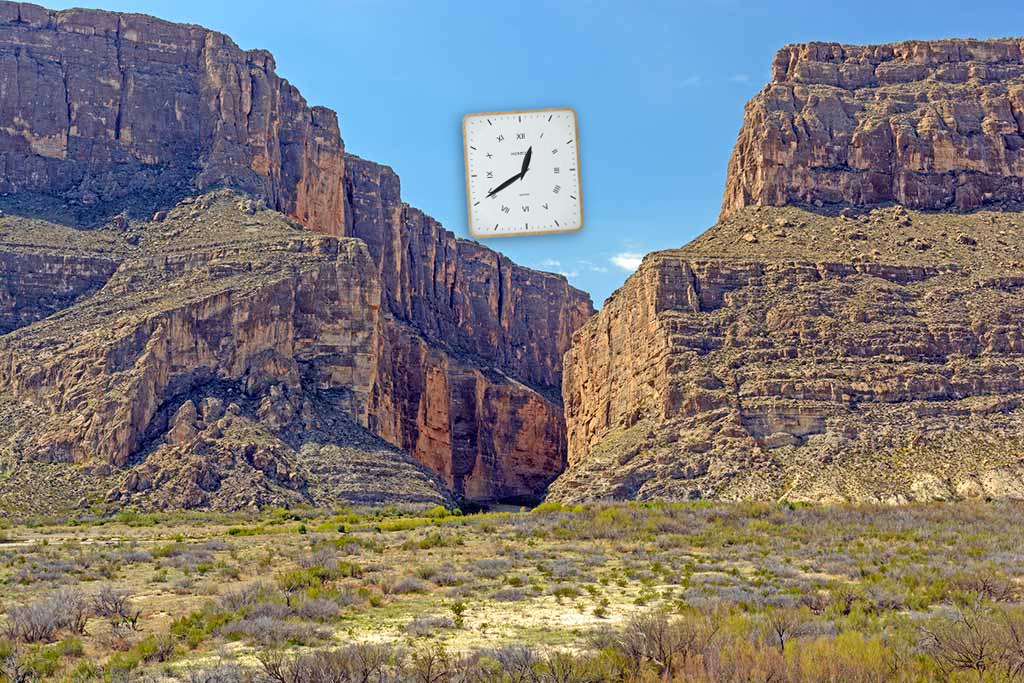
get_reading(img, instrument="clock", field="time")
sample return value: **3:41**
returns **12:40**
